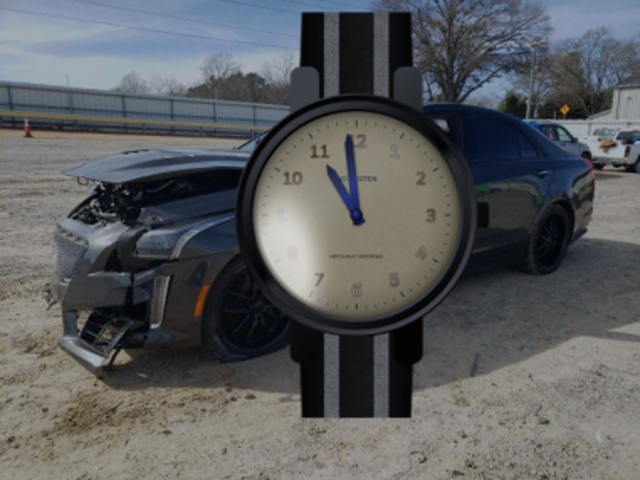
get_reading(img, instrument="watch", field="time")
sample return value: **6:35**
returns **10:59**
